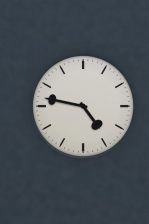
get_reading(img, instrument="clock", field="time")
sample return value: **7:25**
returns **4:47**
